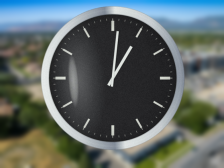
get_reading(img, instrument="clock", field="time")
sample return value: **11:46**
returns **1:01**
